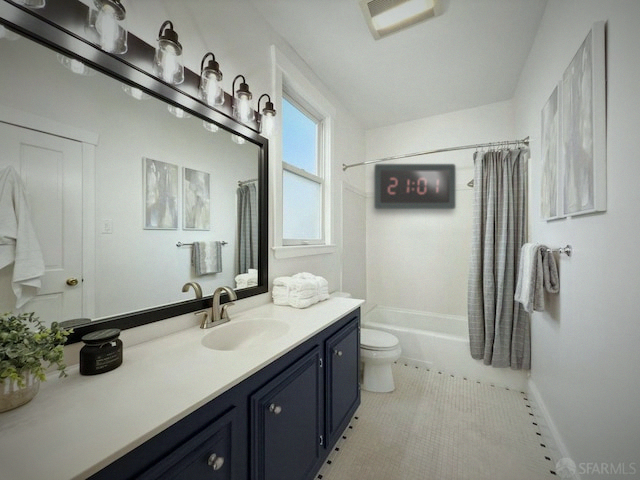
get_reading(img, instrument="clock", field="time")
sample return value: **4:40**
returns **21:01**
